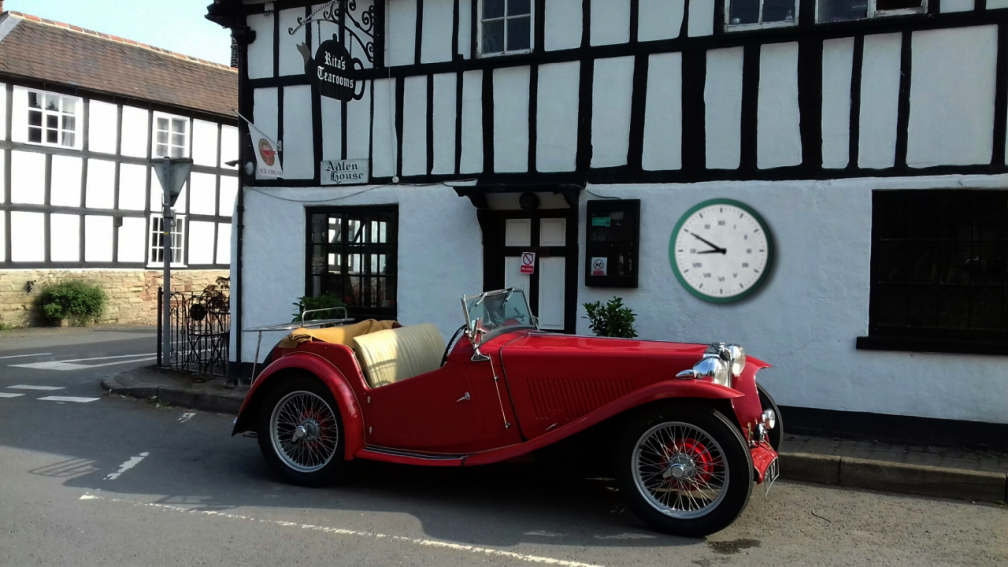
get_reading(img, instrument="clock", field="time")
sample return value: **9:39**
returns **8:50**
